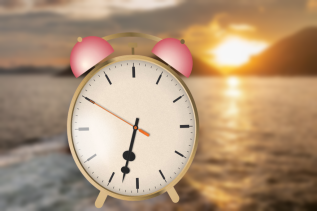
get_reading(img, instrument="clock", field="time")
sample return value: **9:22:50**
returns **6:32:50**
